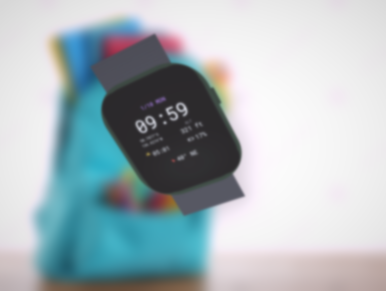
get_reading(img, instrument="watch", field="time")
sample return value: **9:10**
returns **9:59**
